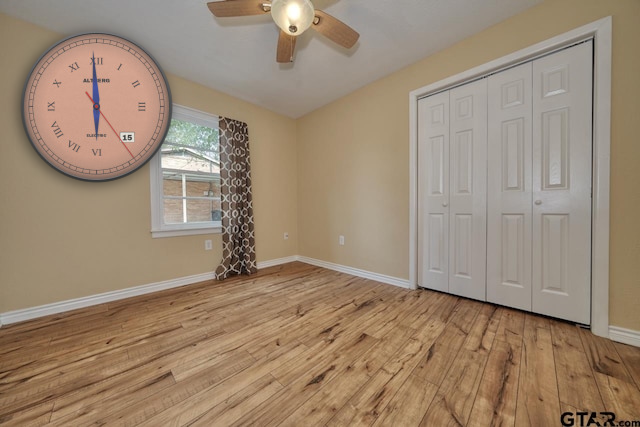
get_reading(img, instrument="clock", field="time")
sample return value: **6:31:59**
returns **5:59:24**
